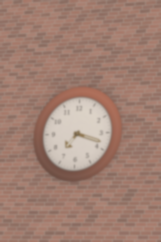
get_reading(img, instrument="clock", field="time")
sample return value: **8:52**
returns **7:18**
